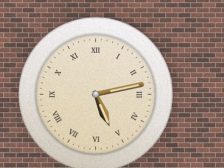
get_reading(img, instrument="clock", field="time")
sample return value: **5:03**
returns **5:13**
